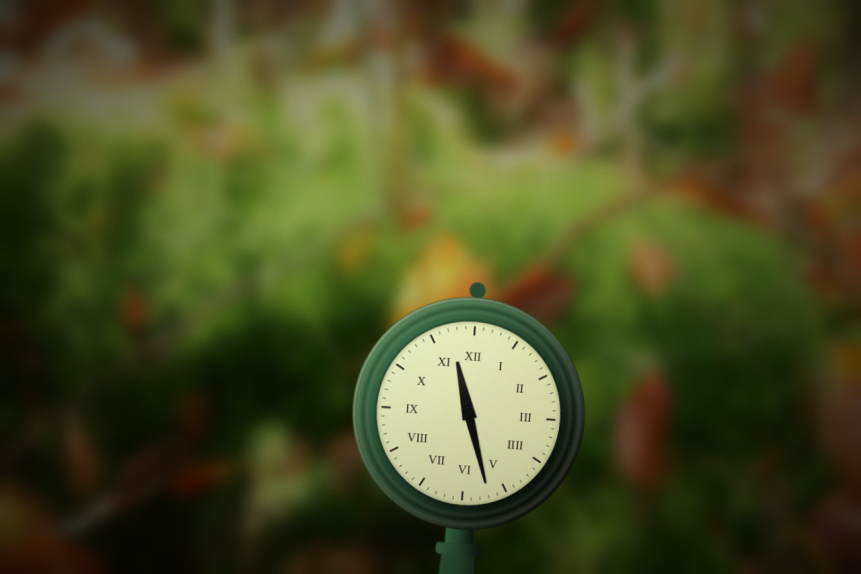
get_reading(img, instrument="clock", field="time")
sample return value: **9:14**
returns **11:27**
